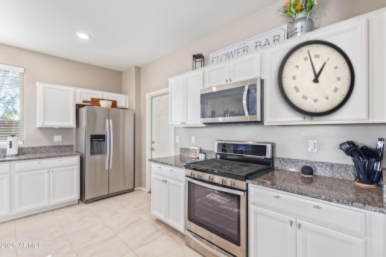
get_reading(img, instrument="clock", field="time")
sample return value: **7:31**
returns **12:57**
